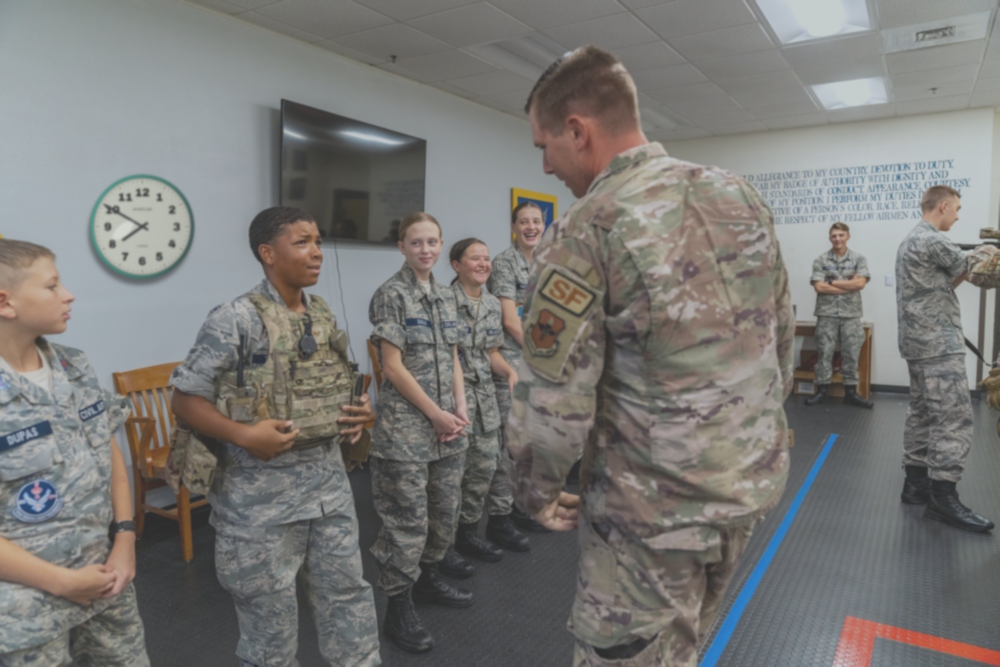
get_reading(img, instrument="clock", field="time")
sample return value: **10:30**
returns **7:50**
